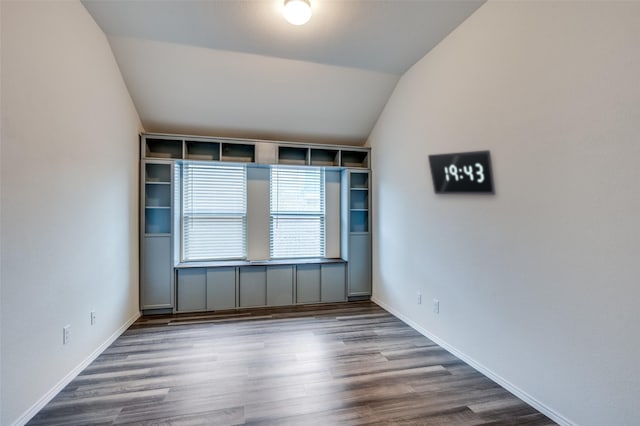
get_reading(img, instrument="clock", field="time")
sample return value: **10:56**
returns **19:43**
